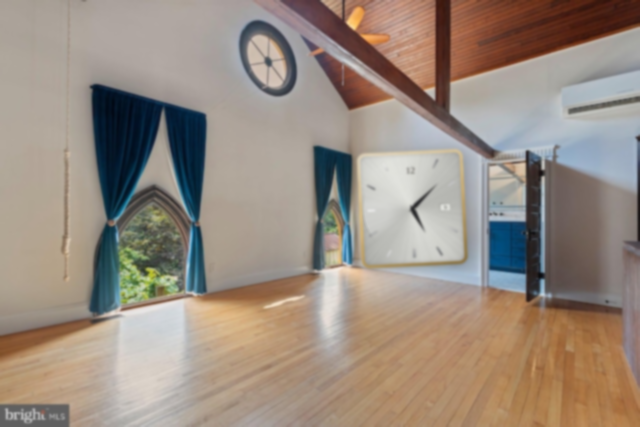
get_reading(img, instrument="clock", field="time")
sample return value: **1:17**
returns **5:08**
